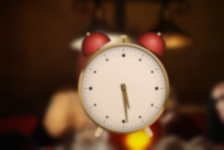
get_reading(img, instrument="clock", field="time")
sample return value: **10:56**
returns **5:29**
